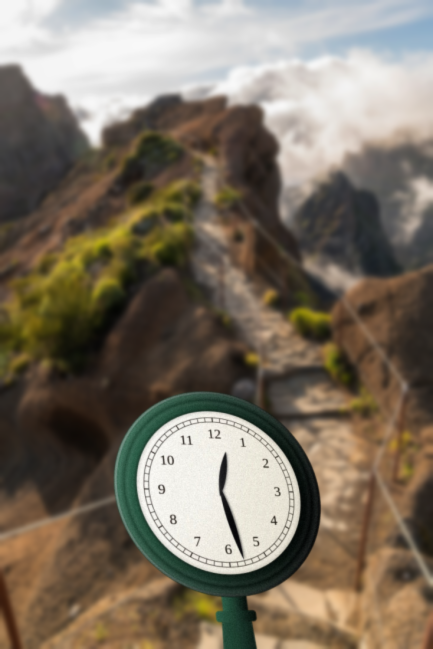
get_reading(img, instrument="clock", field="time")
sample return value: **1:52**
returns **12:28**
